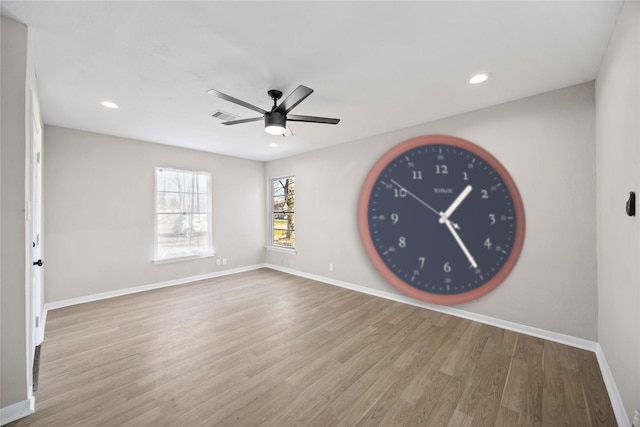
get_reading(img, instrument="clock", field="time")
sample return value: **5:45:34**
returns **1:24:51**
